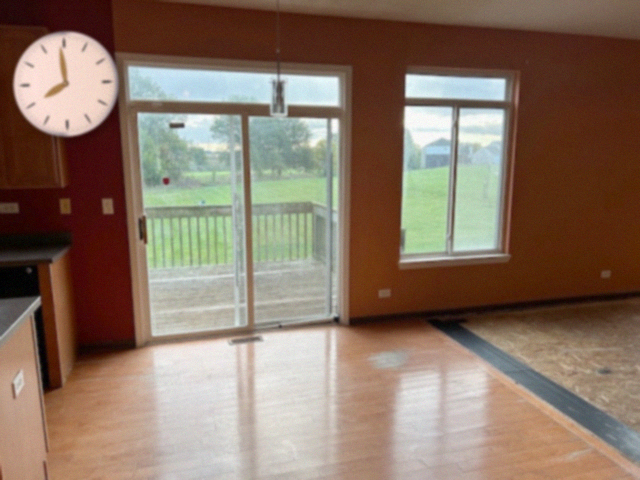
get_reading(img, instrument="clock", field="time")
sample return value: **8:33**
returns **7:59**
